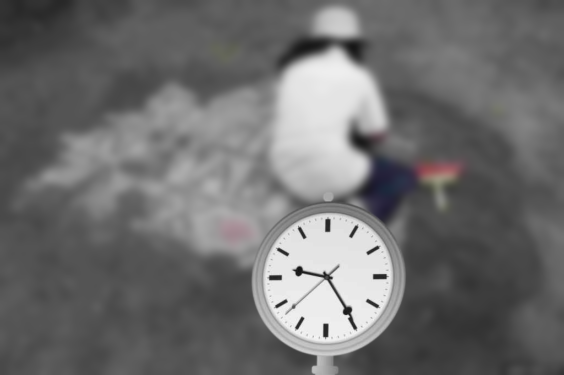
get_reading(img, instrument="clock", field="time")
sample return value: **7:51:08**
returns **9:24:38**
